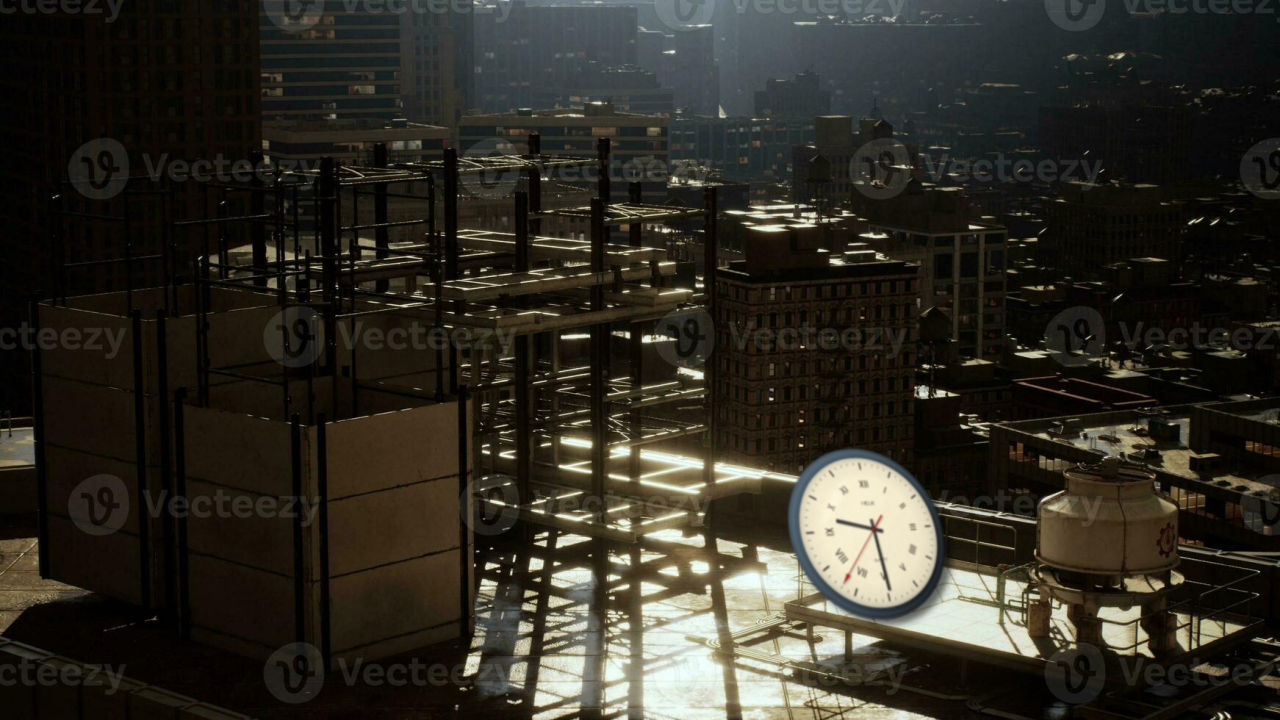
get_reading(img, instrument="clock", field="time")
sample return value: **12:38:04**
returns **9:29:37**
